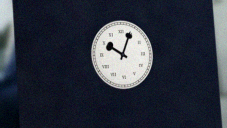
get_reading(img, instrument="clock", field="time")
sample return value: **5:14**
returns **10:04**
